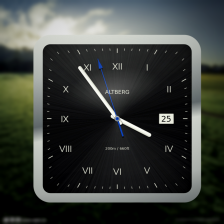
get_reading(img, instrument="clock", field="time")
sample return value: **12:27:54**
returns **3:53:57**
